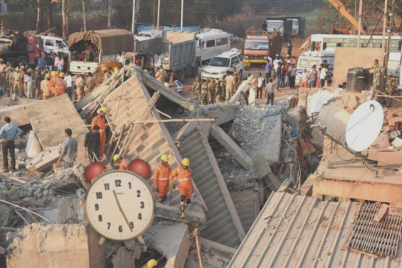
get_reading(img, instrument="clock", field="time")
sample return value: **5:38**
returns **11:26**
